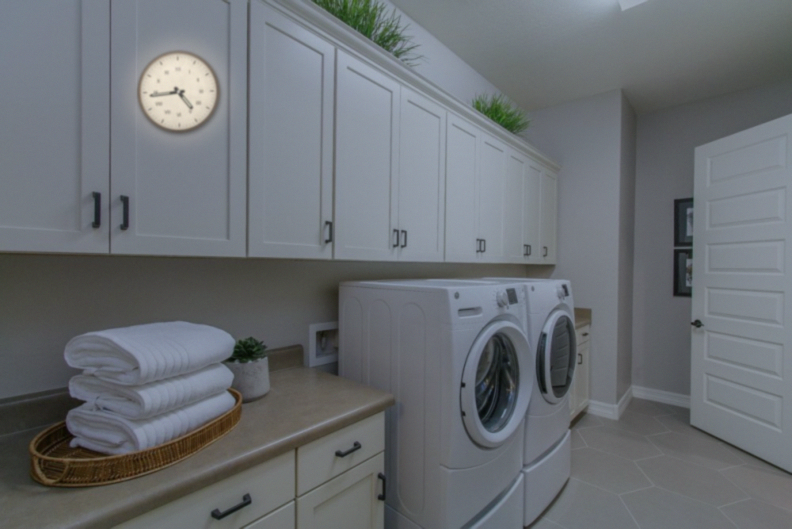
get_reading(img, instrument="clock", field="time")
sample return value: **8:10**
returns **4:44**
